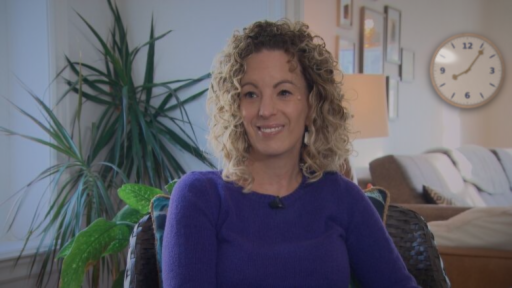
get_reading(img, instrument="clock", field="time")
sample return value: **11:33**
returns **8:06**
